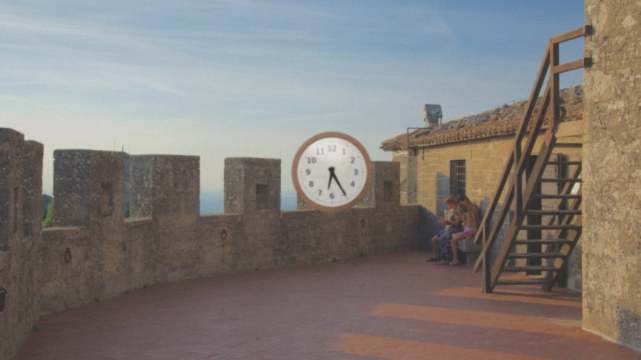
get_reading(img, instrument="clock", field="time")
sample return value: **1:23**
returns **6:25**
